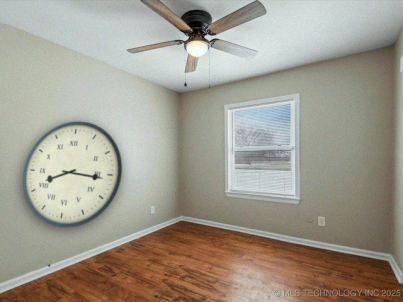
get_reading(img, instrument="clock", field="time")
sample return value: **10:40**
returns **8:16**
